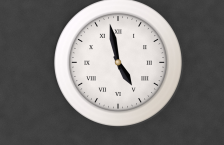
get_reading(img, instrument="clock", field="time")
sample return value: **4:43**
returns **4:58**
